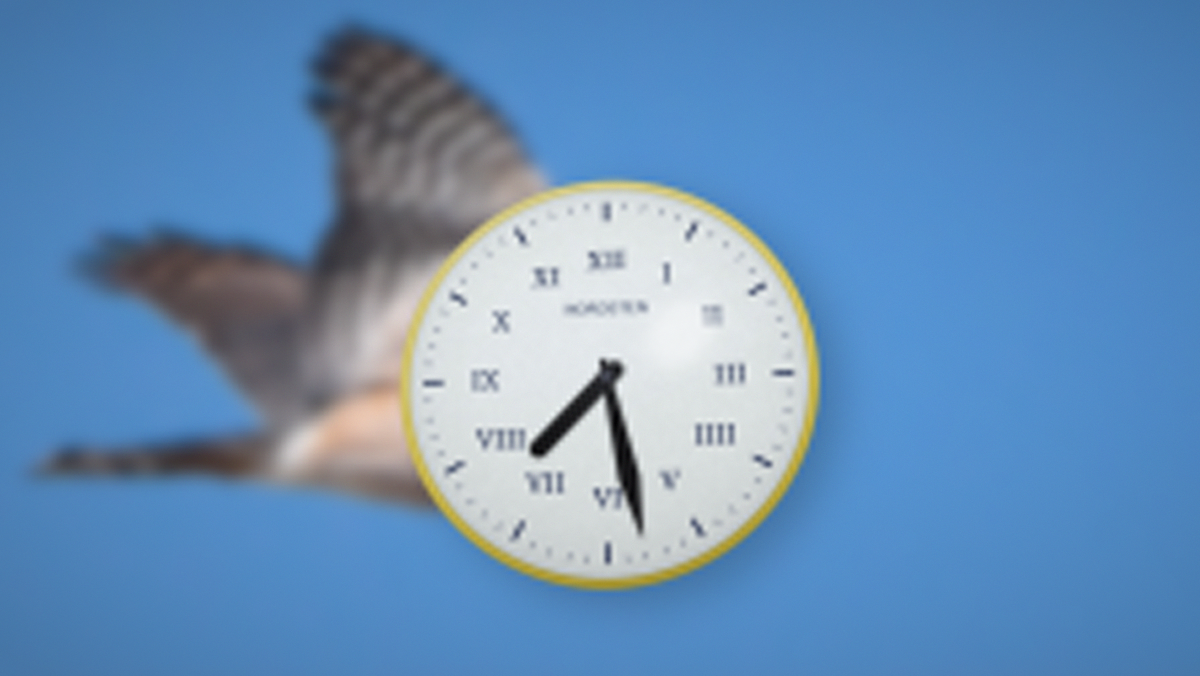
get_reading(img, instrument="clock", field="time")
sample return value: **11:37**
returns **7:28**
